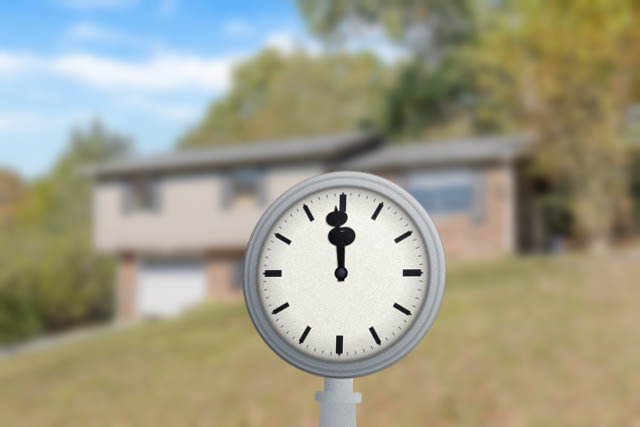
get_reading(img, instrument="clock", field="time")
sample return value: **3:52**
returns **11:59**
